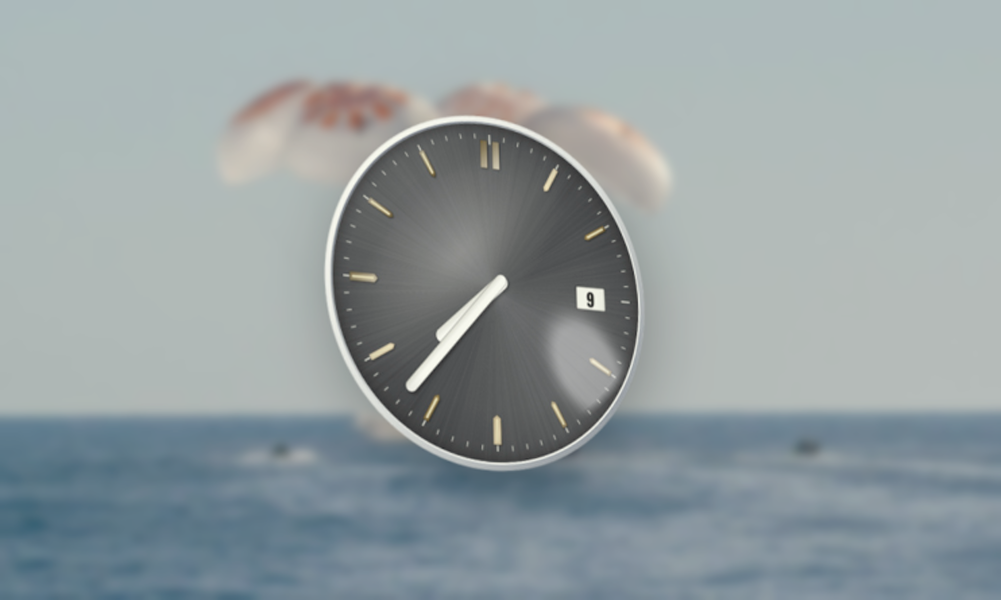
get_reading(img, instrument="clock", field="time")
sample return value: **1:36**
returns **7:37**
